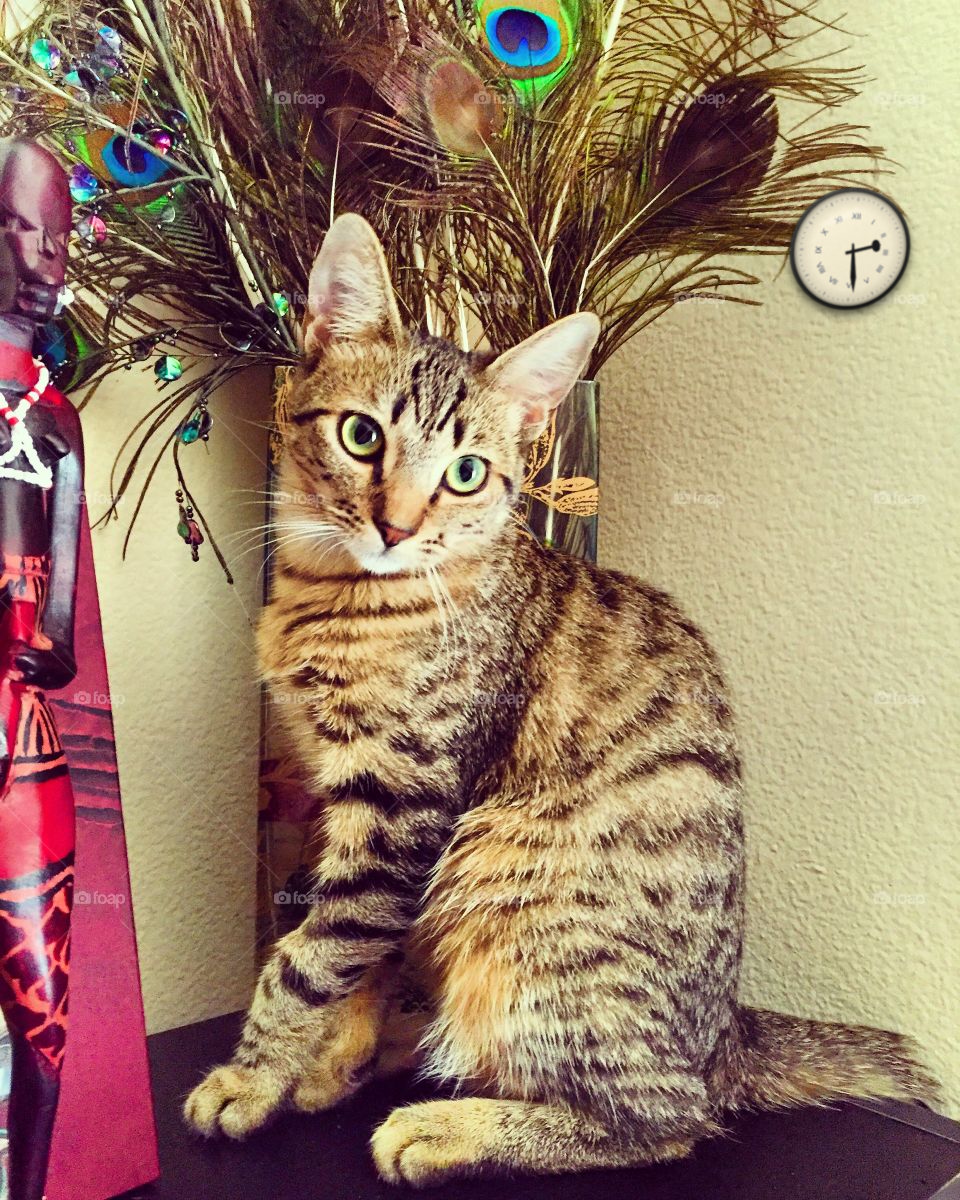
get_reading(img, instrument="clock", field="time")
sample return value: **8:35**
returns **2:29**
